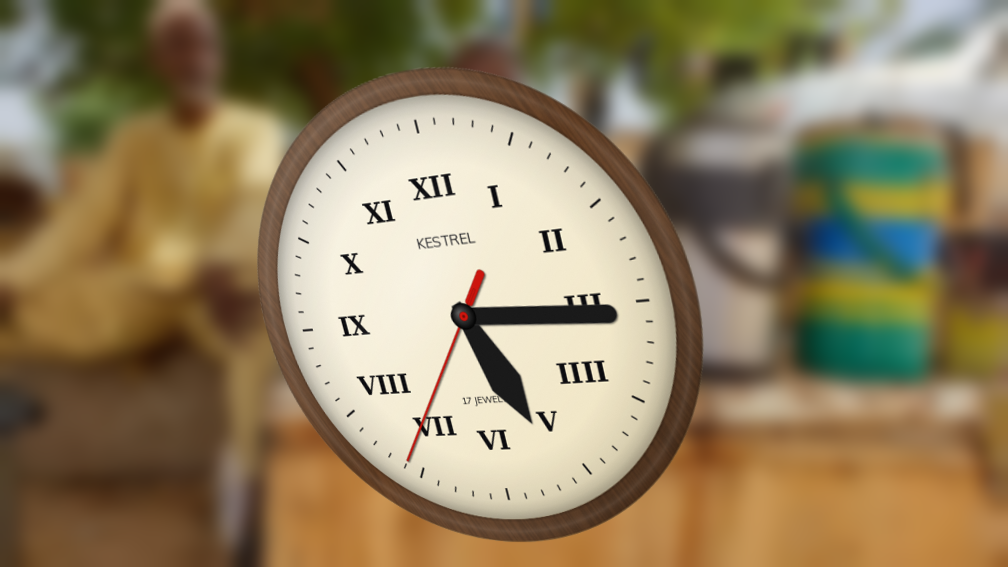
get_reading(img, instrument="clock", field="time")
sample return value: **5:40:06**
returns **5:15:36**
